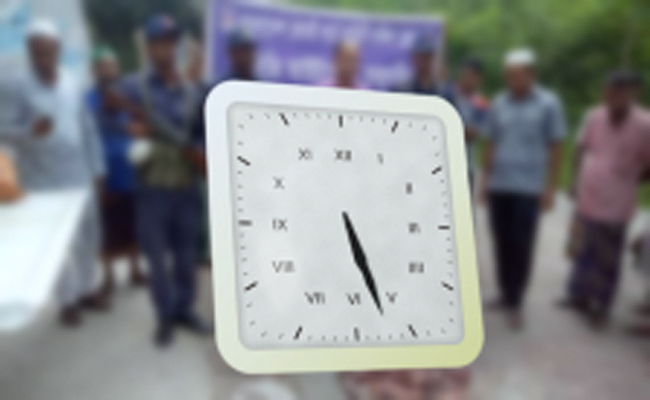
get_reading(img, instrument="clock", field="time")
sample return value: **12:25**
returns **5:27**
